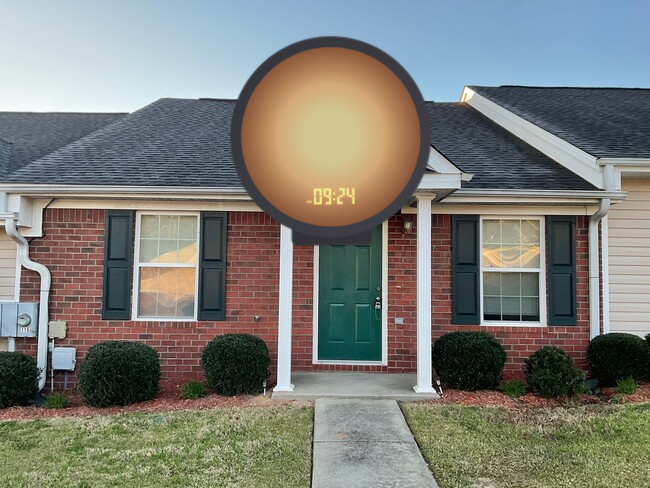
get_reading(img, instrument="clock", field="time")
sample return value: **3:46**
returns **9:24**
